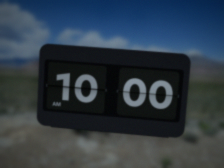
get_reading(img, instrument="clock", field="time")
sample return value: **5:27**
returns **10:00**
